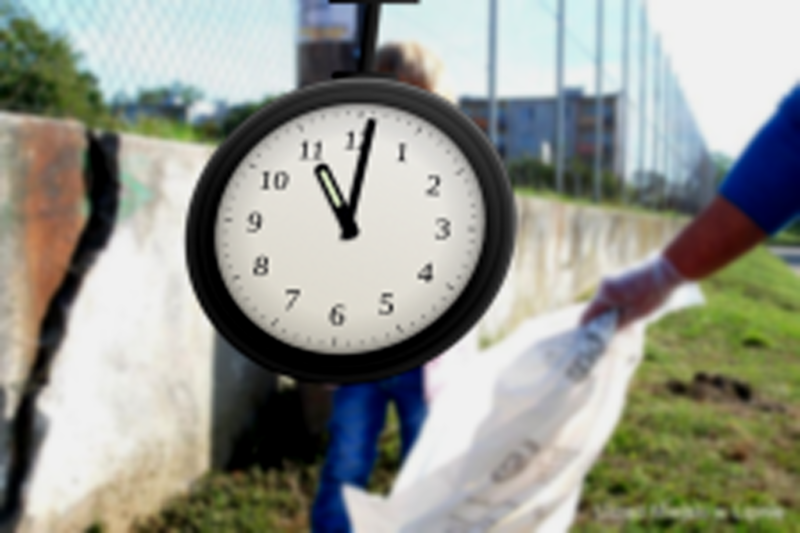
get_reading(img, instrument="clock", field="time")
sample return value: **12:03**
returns **11:01**
